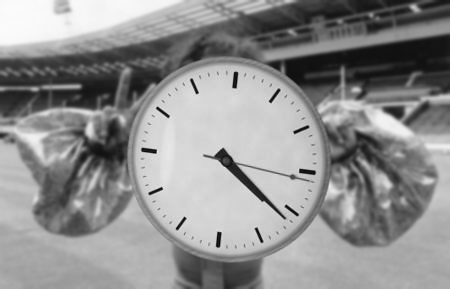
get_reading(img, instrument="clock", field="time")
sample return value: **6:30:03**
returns **4:21:16**
